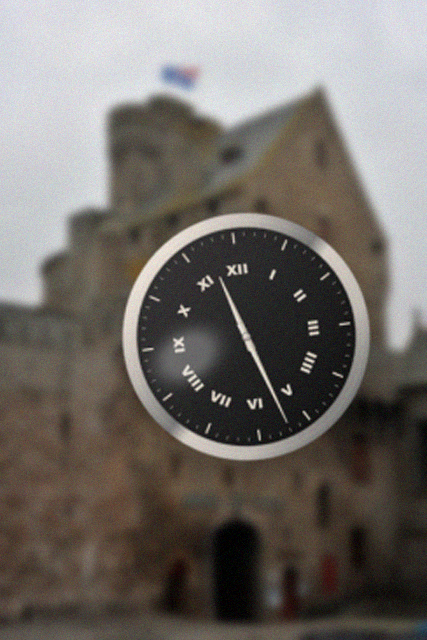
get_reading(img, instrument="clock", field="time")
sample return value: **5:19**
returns **11:27**
